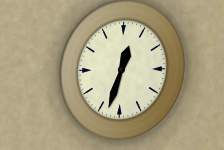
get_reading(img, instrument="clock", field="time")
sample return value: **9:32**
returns **12:33**
